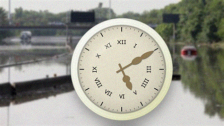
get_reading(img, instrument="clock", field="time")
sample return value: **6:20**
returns **5:10**
